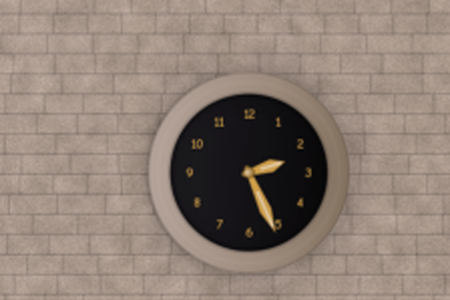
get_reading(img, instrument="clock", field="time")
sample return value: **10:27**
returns **2:26**
